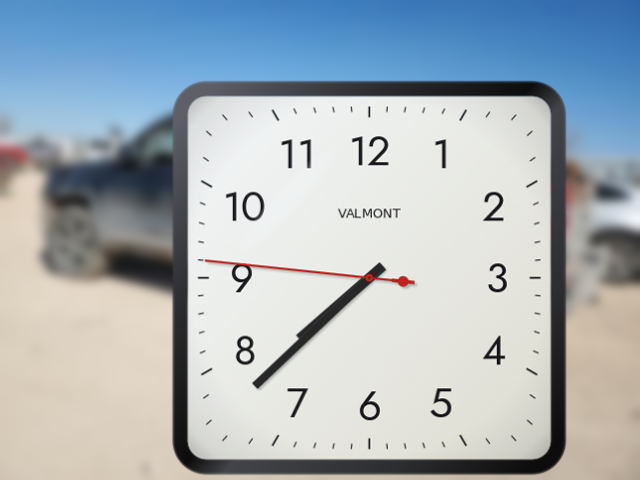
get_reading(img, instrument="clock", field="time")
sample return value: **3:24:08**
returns **7:37:46**
